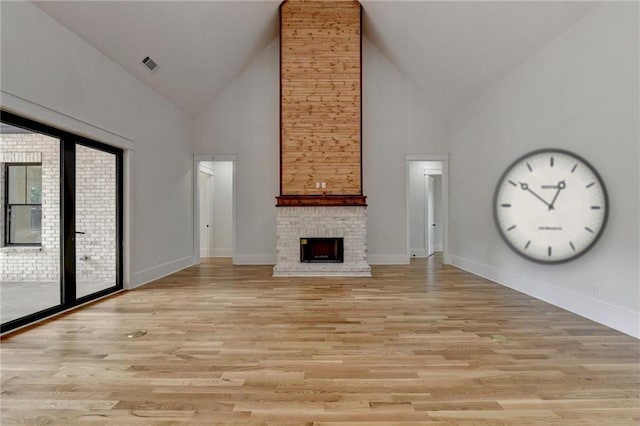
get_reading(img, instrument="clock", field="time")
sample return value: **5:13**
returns **12:51**
